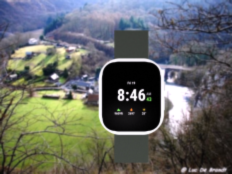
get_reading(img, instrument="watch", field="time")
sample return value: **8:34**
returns **8:46**
